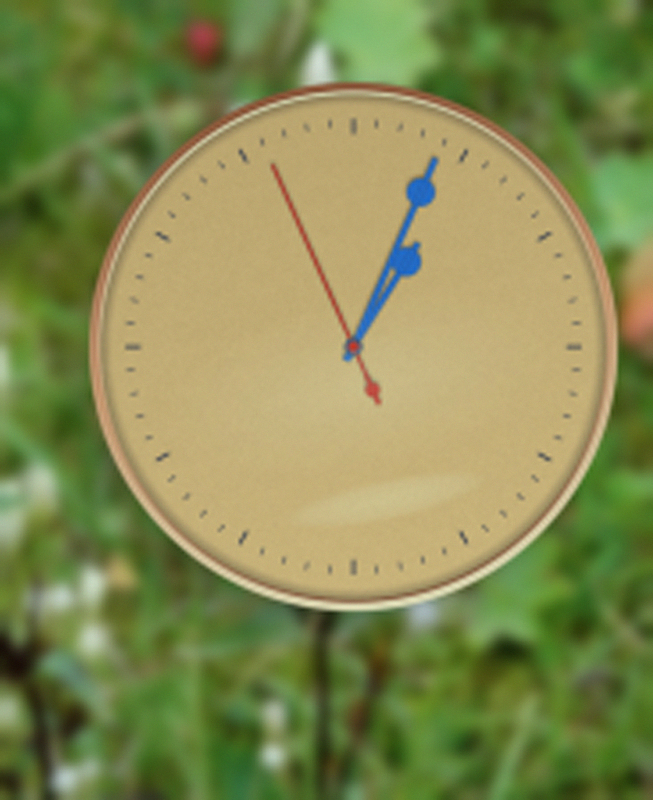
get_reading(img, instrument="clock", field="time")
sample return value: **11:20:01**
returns **1:03:56**
